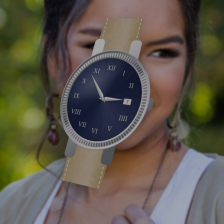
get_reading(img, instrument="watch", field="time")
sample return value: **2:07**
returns **2:53**
